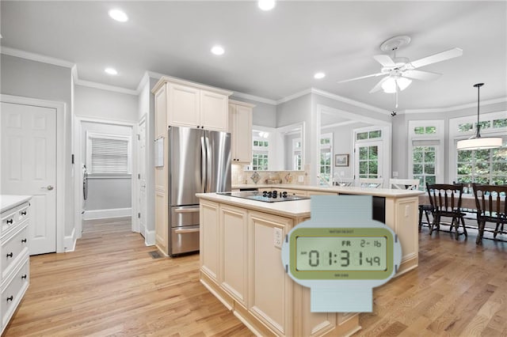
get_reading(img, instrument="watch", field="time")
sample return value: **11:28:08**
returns **1:31:49**
